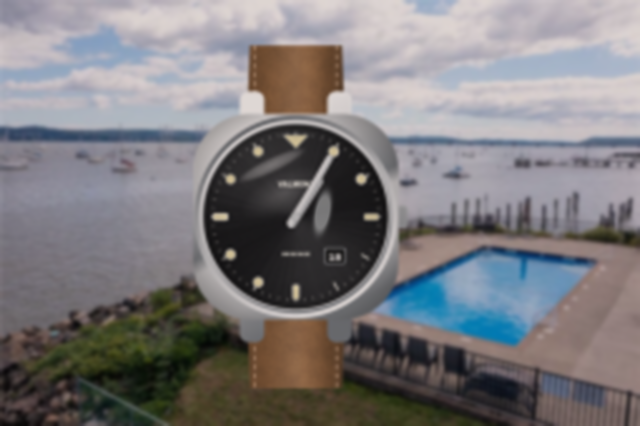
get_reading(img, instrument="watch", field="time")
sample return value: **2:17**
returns **1:05**
